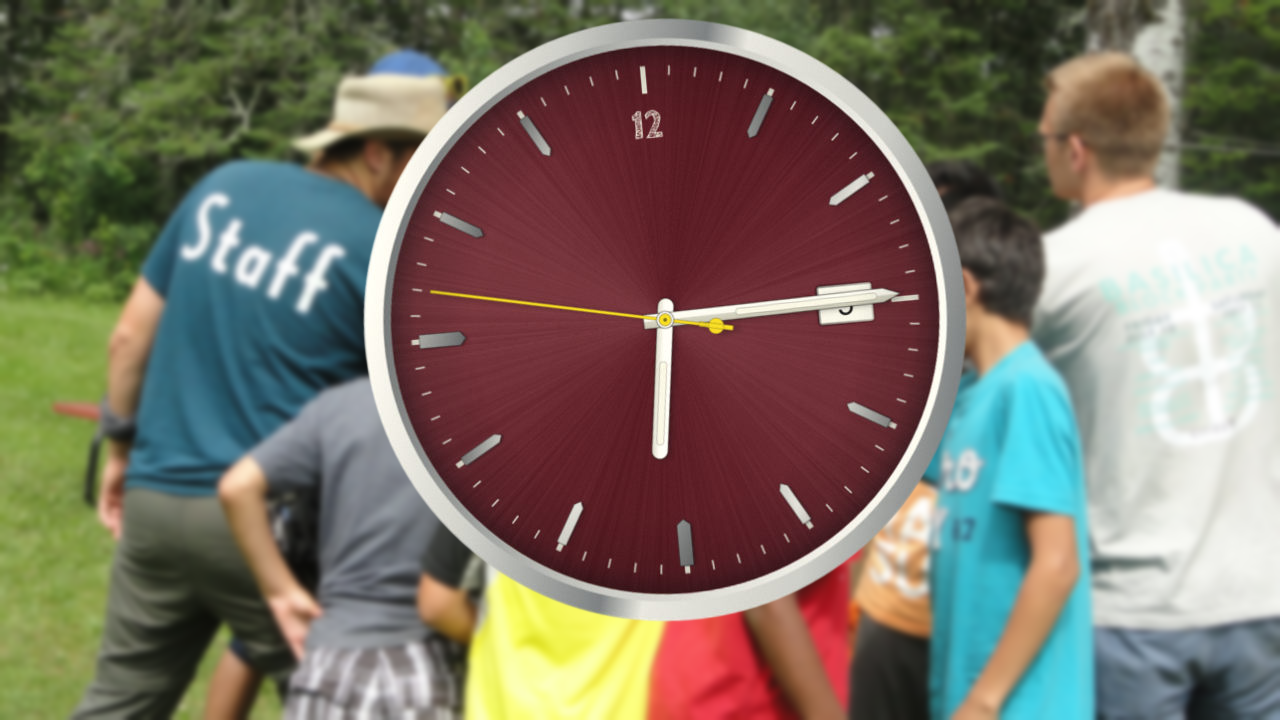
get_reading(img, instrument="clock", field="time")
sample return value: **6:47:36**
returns **6:14:47**
